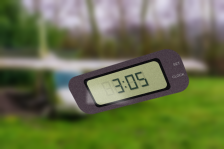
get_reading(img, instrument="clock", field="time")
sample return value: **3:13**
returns **3:05**
